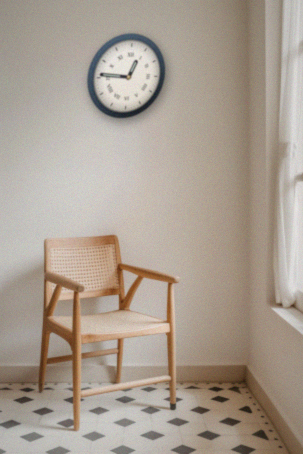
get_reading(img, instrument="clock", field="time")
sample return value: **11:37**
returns **12:46**
